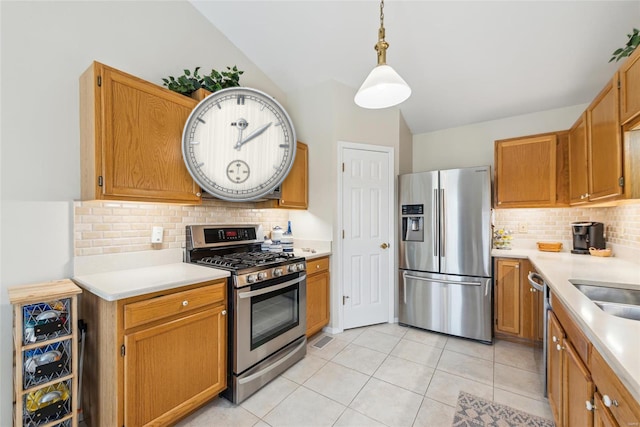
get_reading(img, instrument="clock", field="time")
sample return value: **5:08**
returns **12:09**
